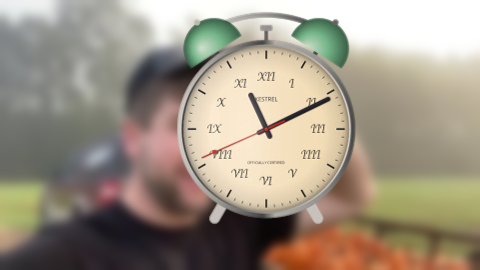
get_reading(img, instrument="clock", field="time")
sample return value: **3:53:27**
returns **11:10:41**
